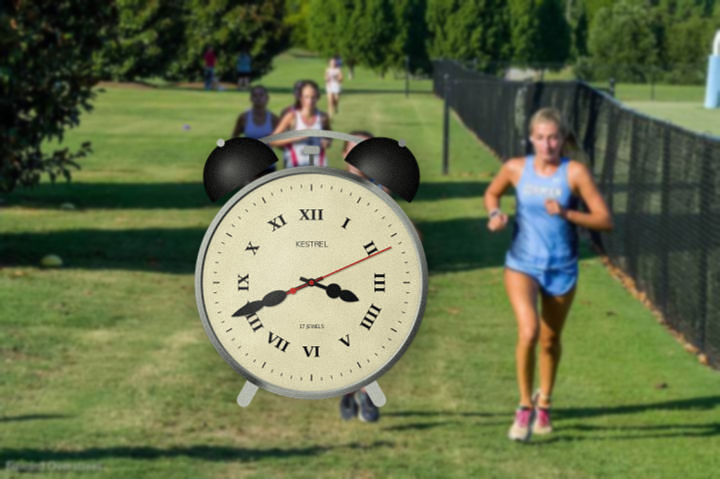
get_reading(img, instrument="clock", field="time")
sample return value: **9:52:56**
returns **3:41:11**
